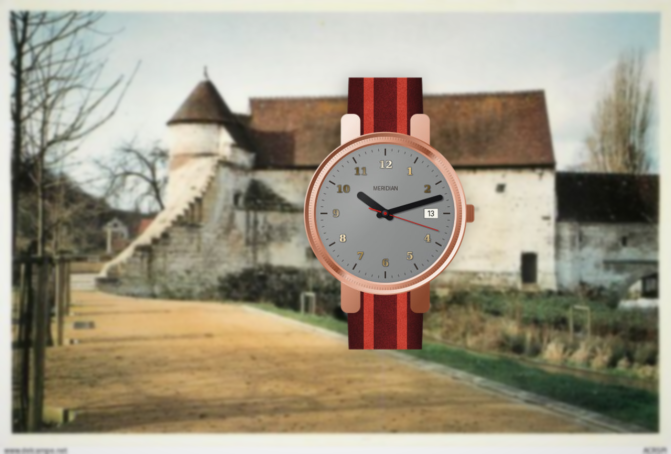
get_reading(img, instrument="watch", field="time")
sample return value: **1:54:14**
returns **10:12:18**
